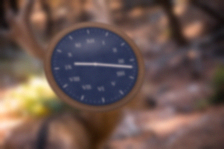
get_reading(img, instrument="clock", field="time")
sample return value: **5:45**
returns **9:17**
